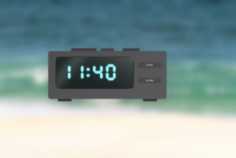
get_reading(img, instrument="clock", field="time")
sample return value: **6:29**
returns **11:40**
